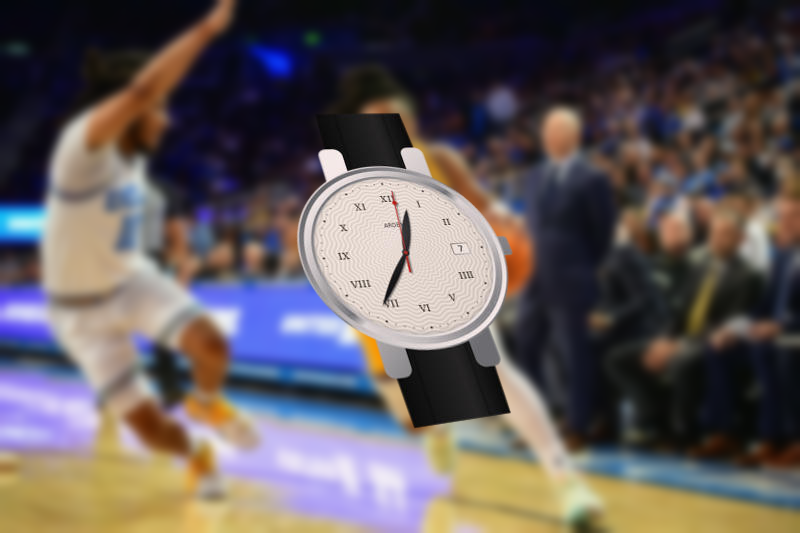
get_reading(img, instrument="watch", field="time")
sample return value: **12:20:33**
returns **12:36:01**
